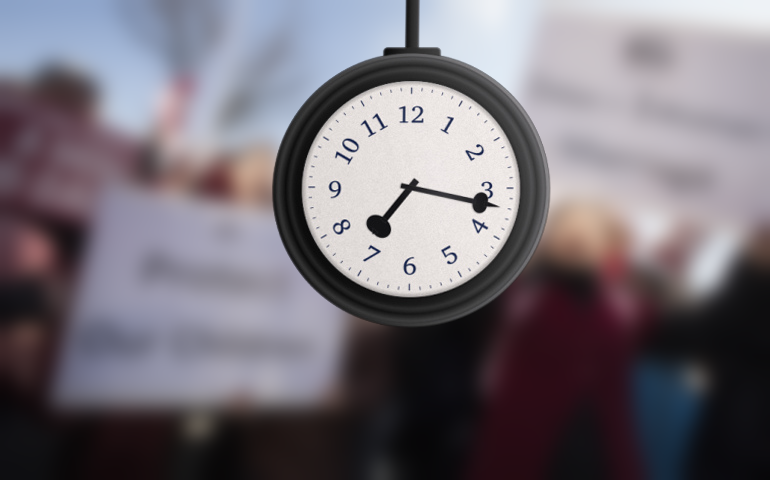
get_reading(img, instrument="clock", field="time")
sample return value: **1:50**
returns **7:17**
